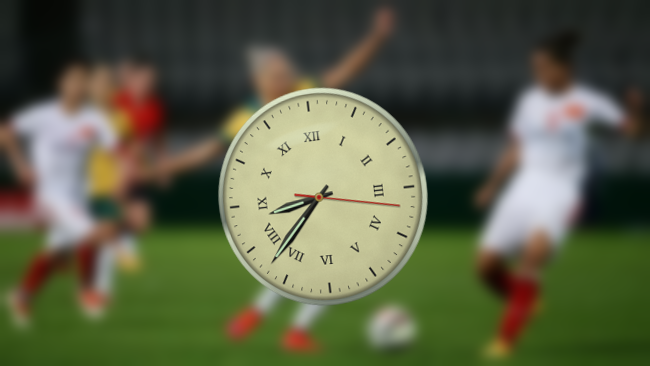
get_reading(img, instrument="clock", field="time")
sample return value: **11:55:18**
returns **8:37:17**
